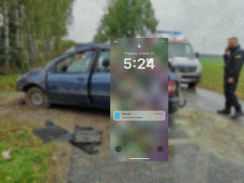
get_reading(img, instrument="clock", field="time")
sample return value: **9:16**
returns **5:24**
